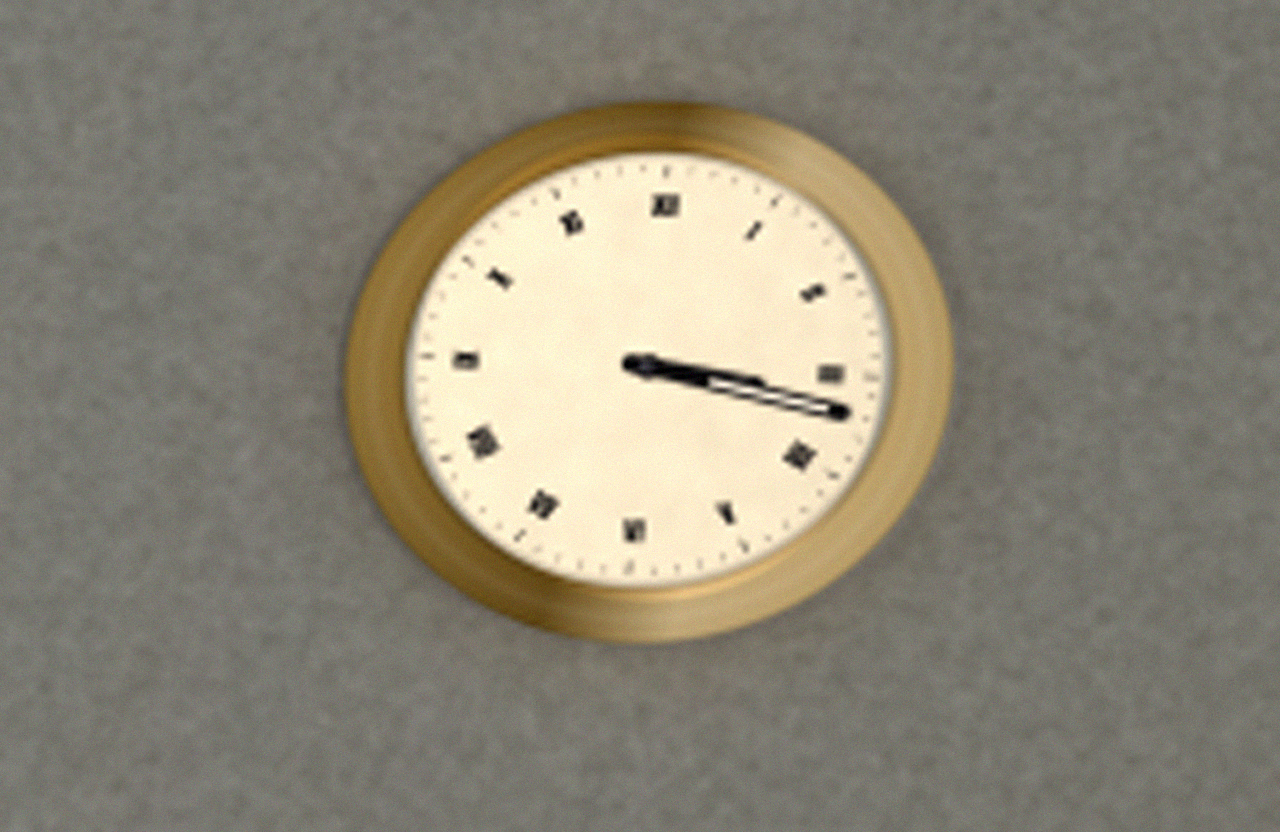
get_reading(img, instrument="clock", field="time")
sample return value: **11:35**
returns **3:17**
